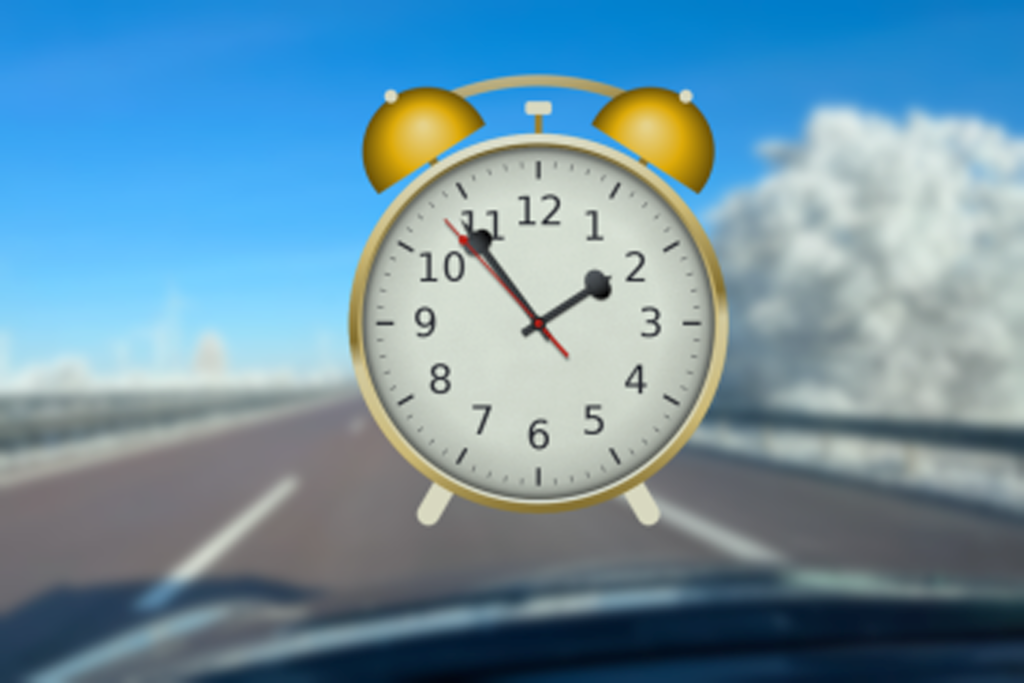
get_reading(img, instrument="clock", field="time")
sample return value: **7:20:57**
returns **1:53:53**
